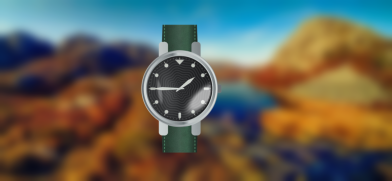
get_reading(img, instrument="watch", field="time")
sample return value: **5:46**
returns **1:45**
